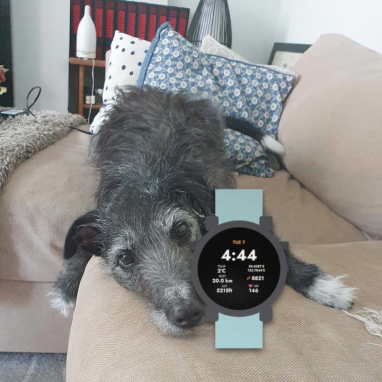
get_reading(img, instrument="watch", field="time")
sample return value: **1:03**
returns **4:44**
